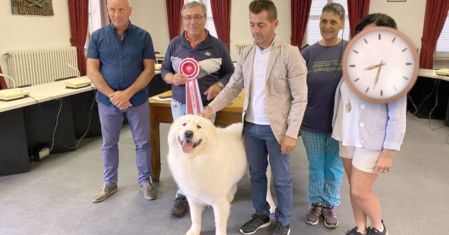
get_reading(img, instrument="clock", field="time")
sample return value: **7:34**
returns **8:33**
